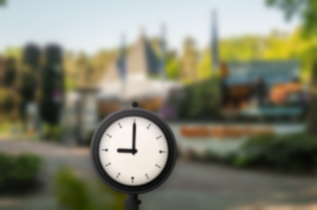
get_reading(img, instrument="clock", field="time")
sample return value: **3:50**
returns **9:00**
